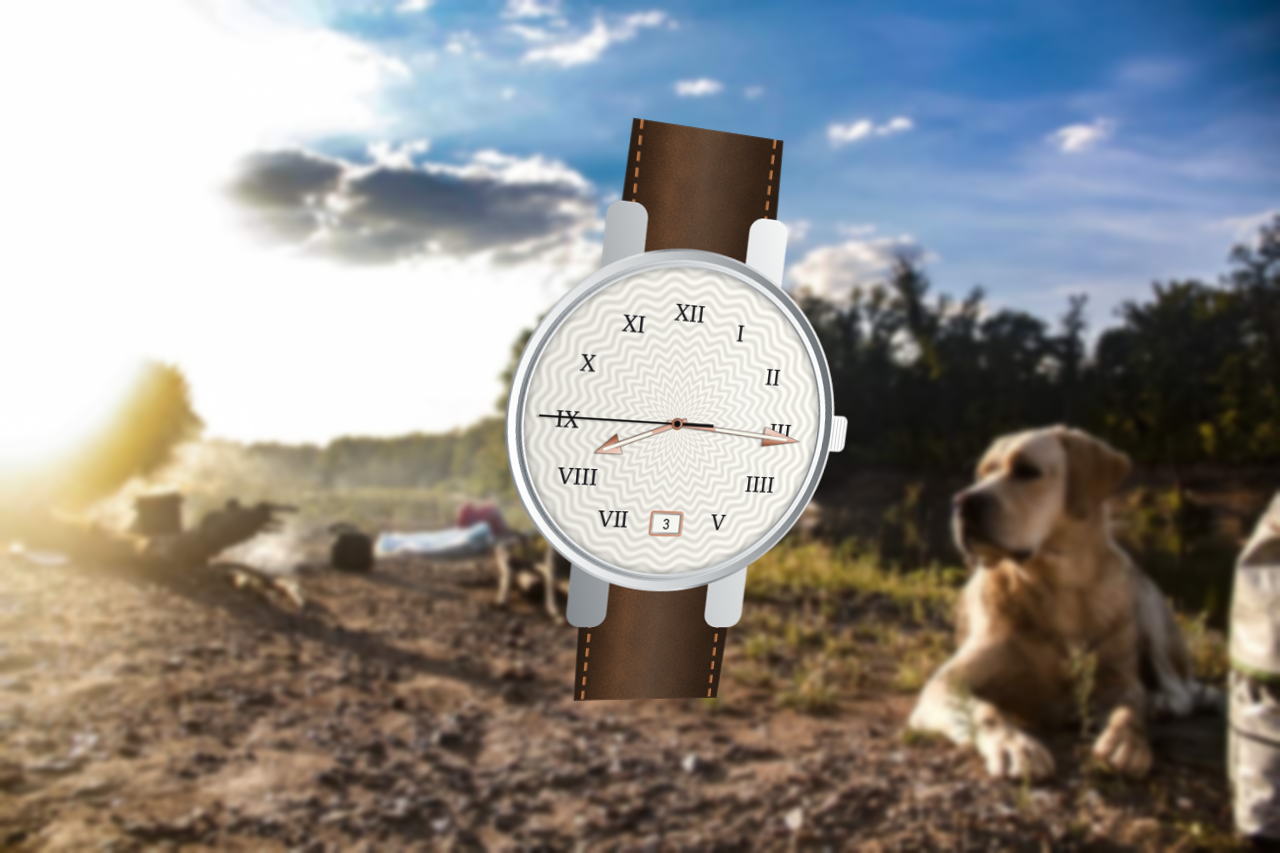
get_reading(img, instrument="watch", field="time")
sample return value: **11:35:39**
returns **8:15:45**
